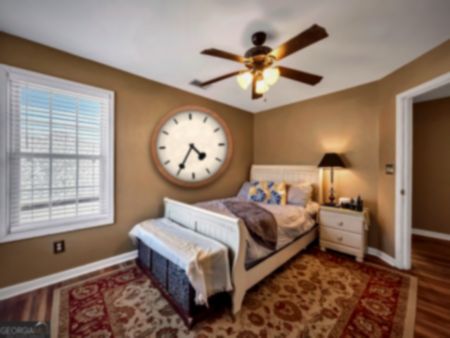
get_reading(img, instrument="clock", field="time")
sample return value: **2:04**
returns **4:35**
